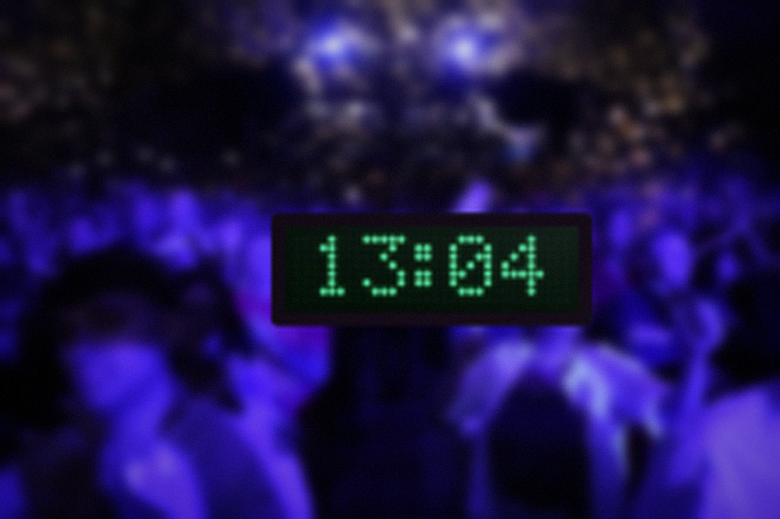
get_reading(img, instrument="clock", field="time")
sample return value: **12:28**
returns **13:04**
